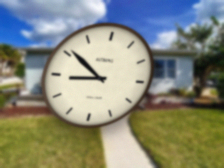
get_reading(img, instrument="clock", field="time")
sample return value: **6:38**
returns **8:51**
